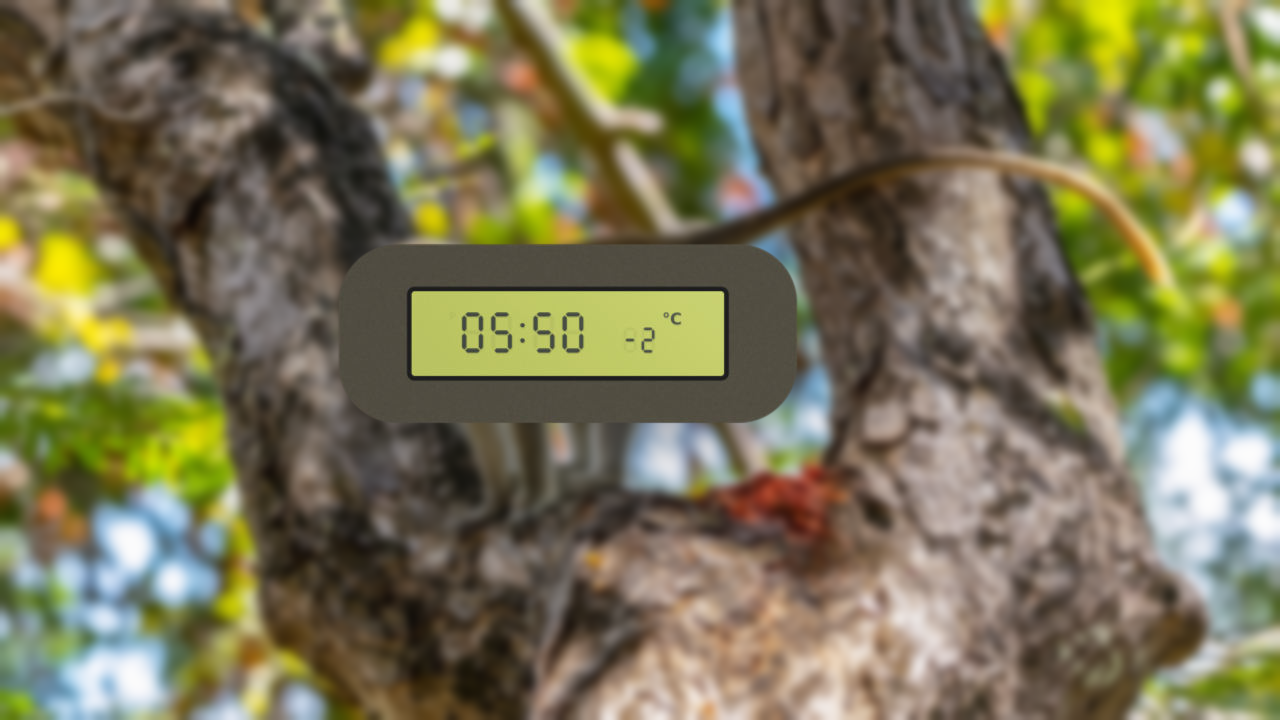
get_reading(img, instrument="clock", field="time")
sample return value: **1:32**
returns **5:50**
